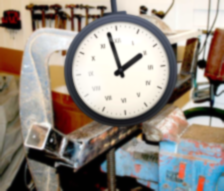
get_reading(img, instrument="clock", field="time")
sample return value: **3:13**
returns **1:58**
